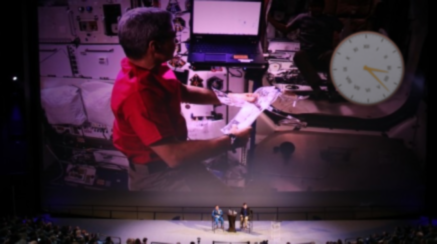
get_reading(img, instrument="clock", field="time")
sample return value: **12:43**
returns **3:23**
